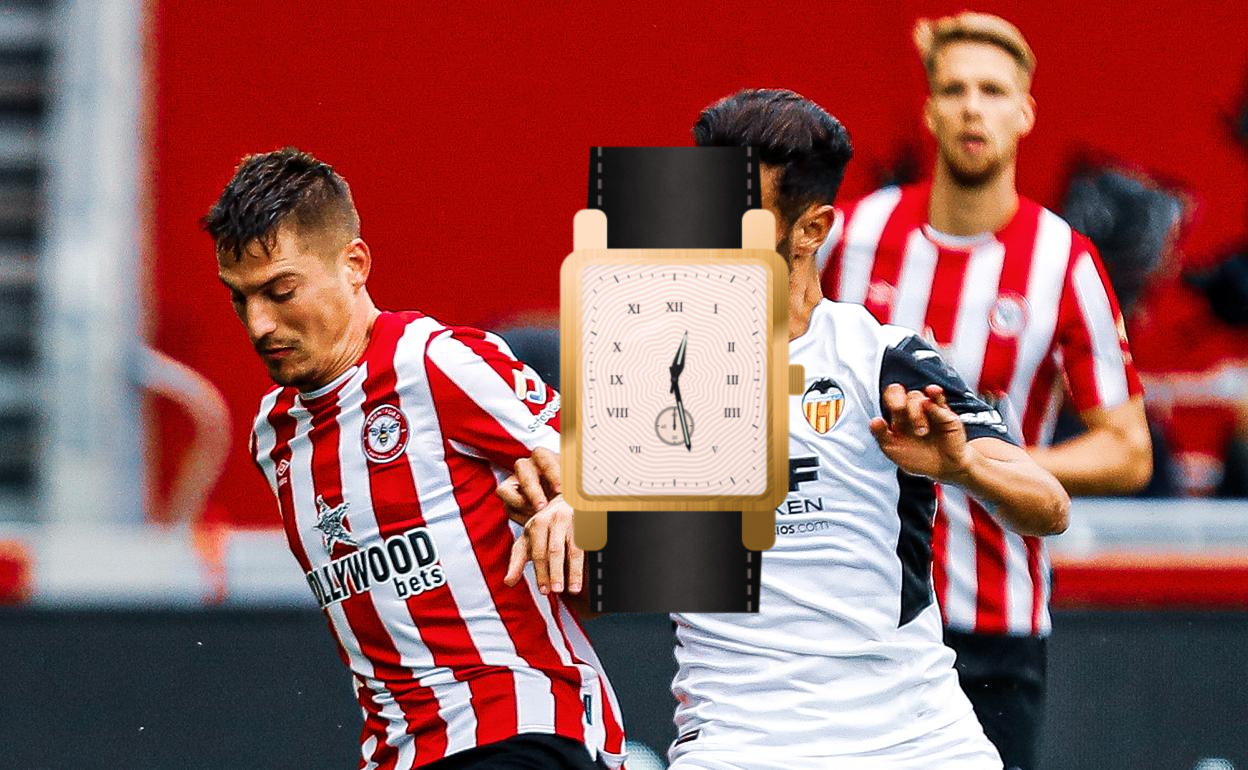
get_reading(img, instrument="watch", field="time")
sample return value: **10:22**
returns **12:28**
